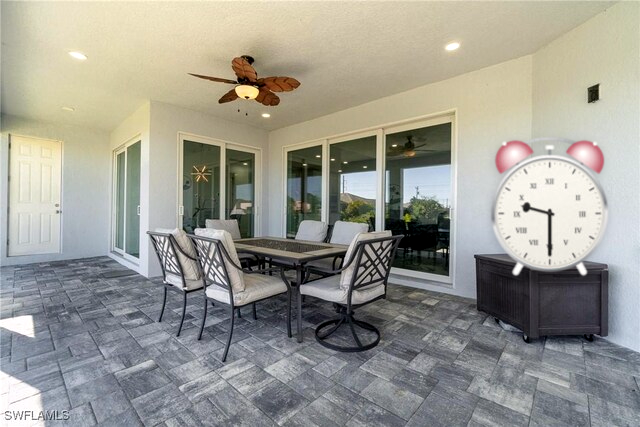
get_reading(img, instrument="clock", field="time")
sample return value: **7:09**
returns **9:30**
